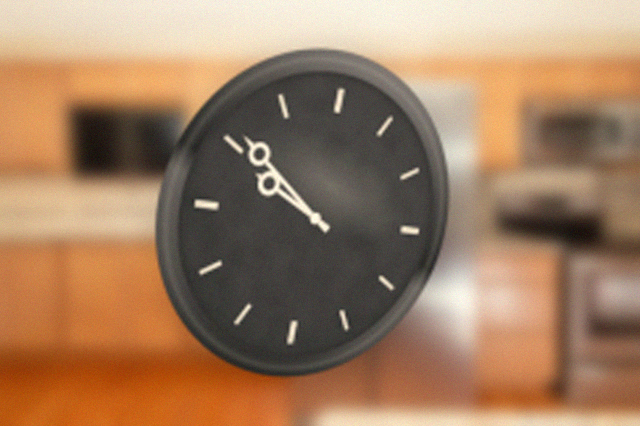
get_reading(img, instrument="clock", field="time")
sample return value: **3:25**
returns **9:51**
